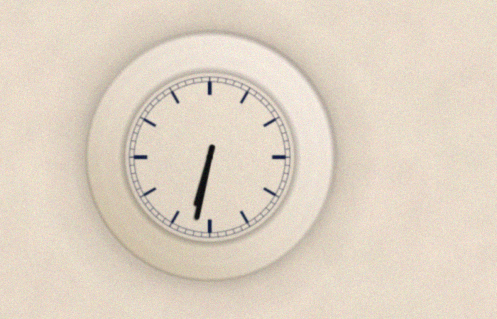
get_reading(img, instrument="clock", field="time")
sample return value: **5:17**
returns **6:32**
